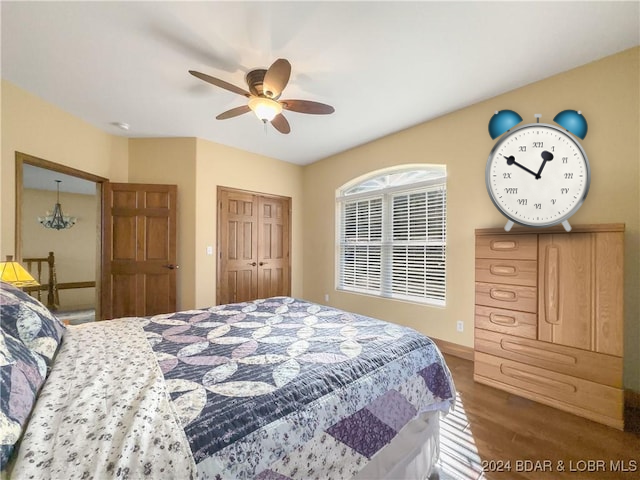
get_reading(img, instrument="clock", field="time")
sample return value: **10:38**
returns **12:50**
